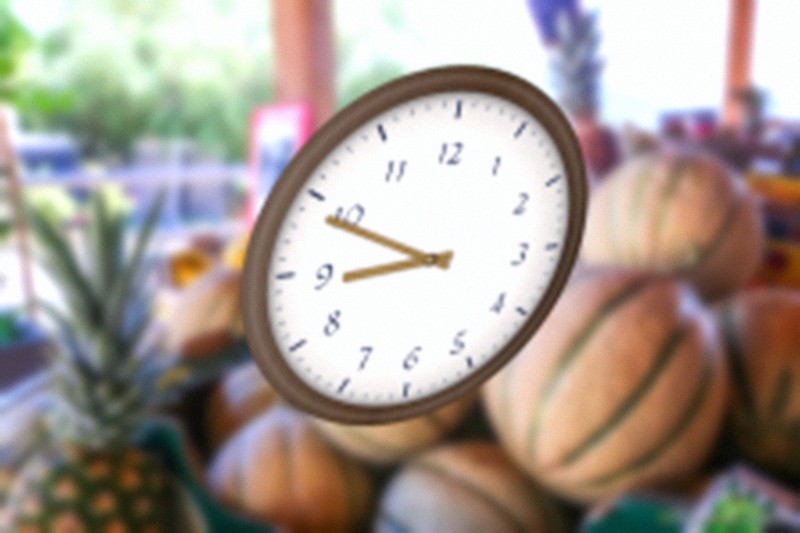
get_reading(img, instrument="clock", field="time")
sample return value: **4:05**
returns **8:49**
